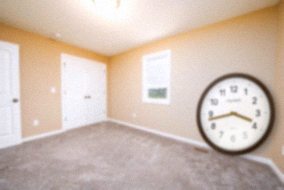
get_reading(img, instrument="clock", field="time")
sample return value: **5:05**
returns **3:43**
